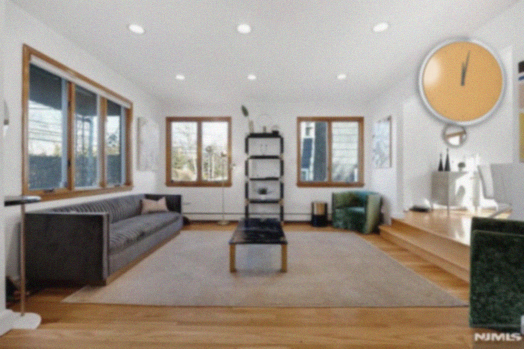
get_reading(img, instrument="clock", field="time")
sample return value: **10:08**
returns **12:02**
